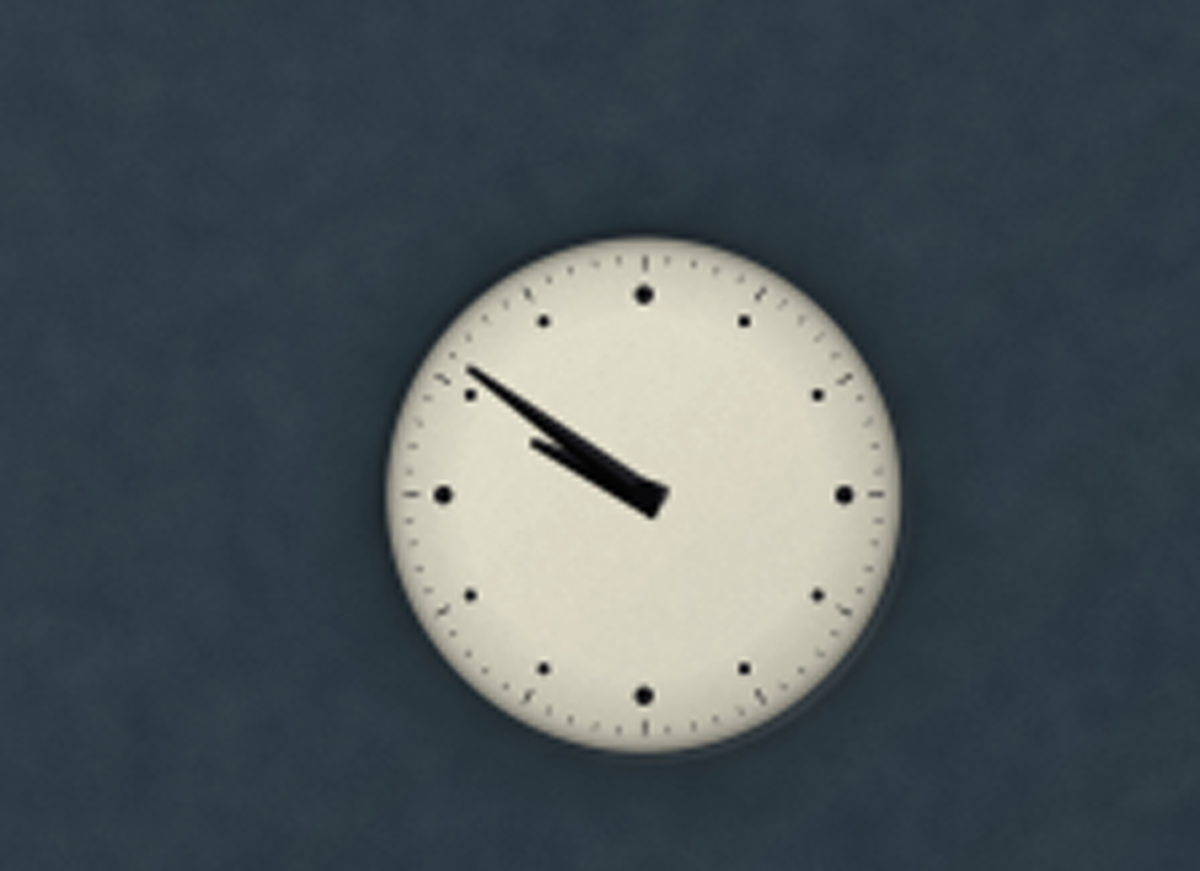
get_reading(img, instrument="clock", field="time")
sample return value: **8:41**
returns **9:51**
